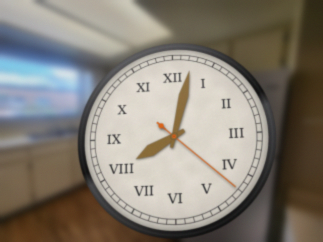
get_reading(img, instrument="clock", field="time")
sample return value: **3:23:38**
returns **8:02:22**
